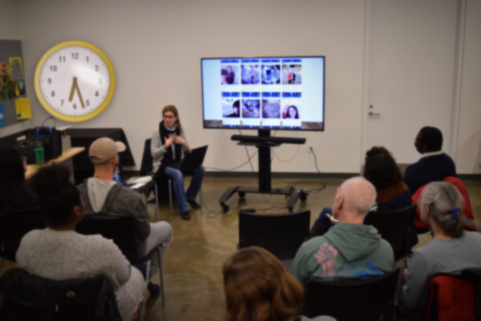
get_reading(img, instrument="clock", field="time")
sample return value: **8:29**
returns **6:27**
